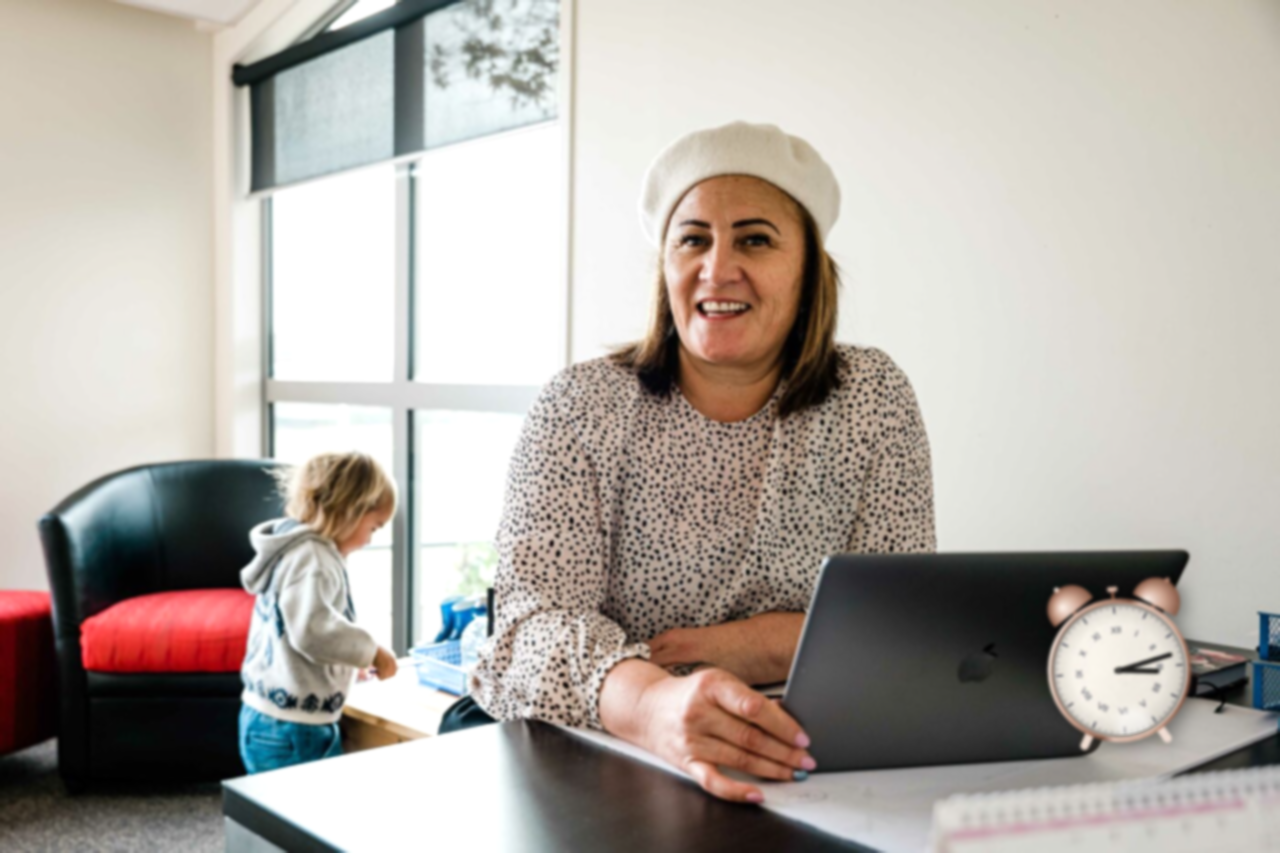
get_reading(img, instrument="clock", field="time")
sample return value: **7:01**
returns **3:13**
